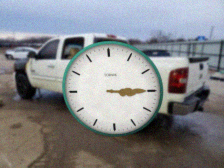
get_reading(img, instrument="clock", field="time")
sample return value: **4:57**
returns **3:15**
